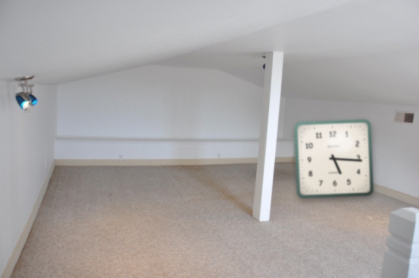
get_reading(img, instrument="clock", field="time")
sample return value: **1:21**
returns **5:16**
